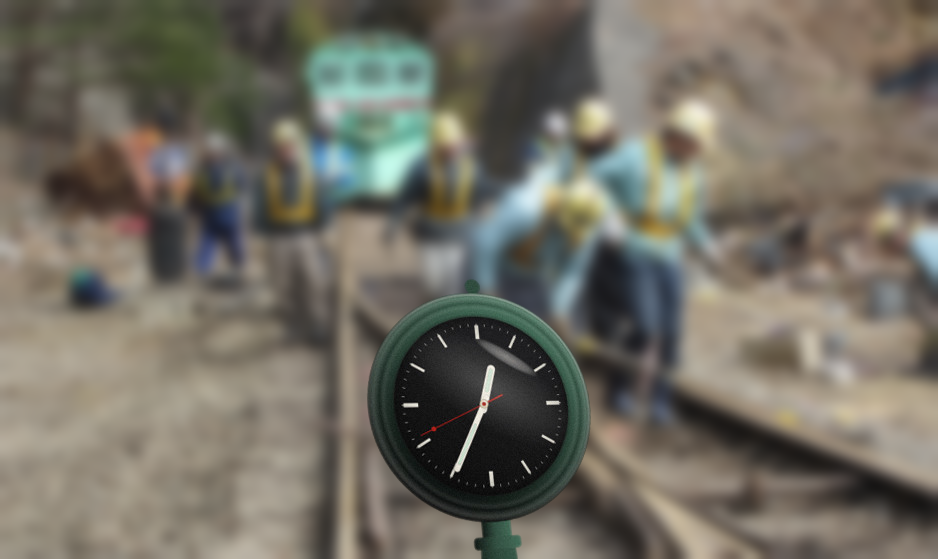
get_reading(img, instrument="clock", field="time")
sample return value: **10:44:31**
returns **12:34:41**
